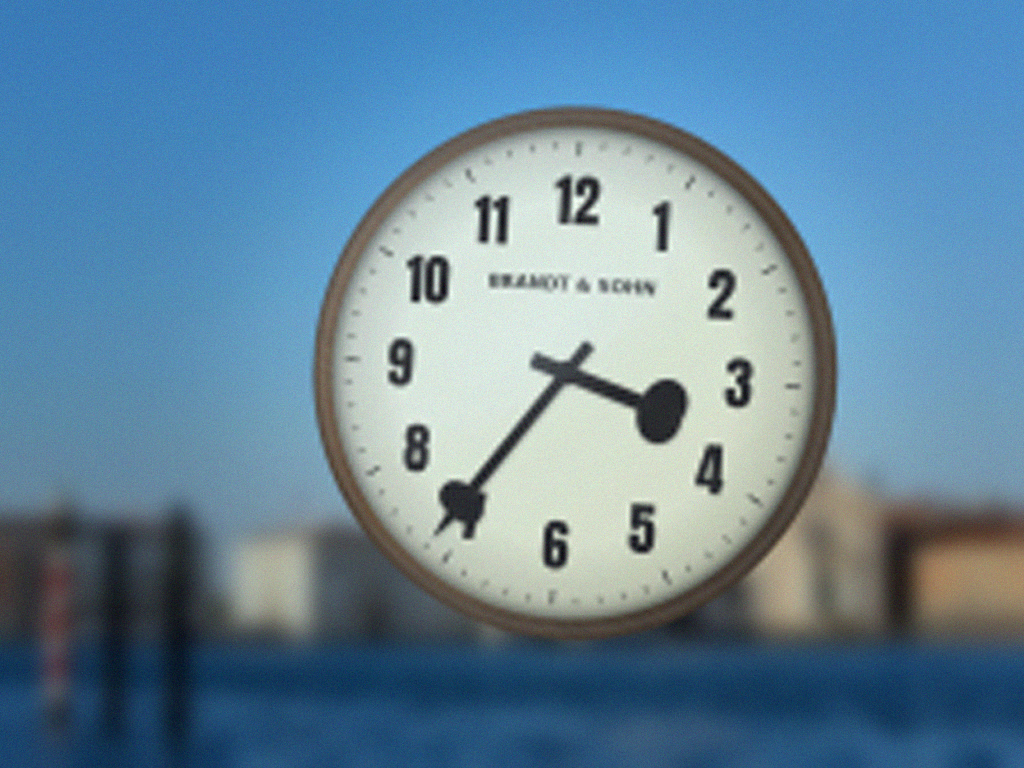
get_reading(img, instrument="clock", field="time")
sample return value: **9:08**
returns **3:36**
